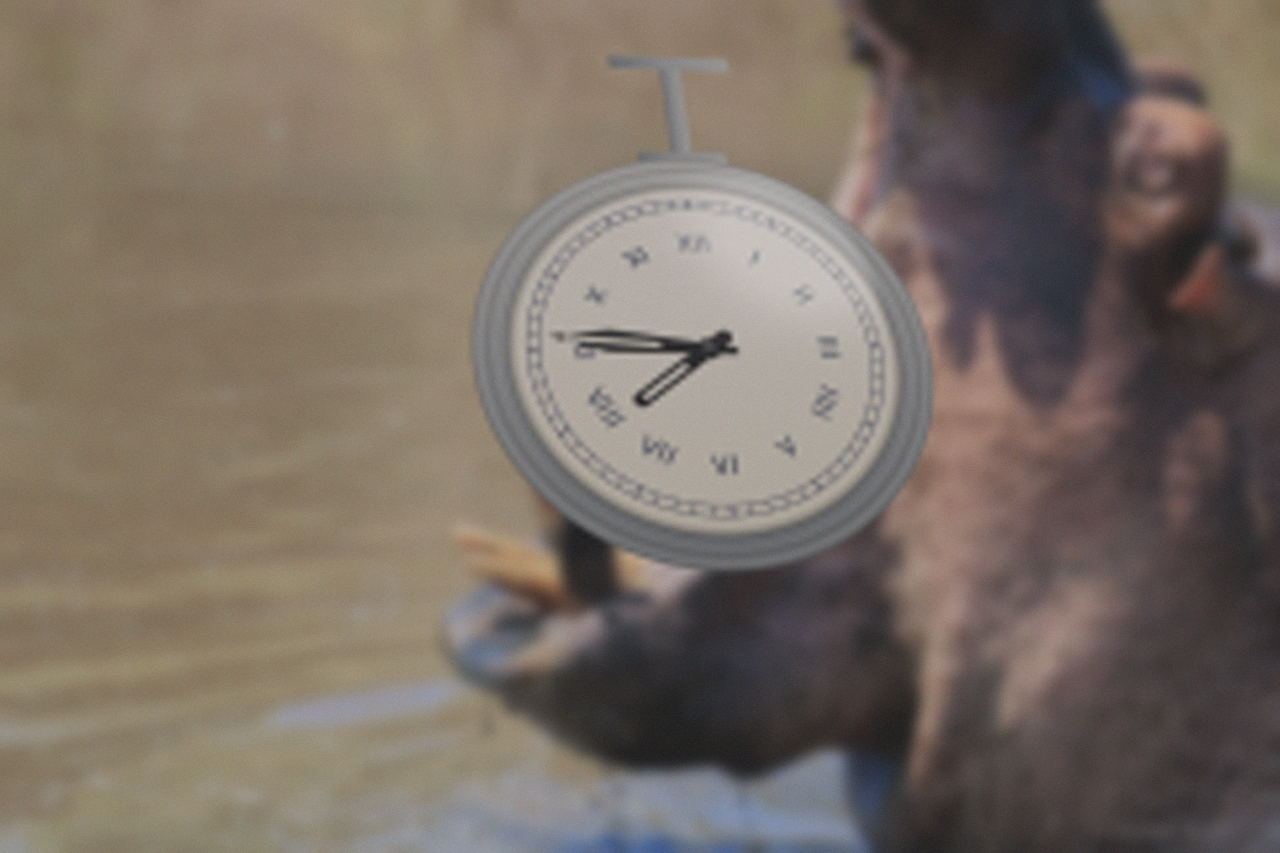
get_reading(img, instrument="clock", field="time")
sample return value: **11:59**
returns **7:46**
